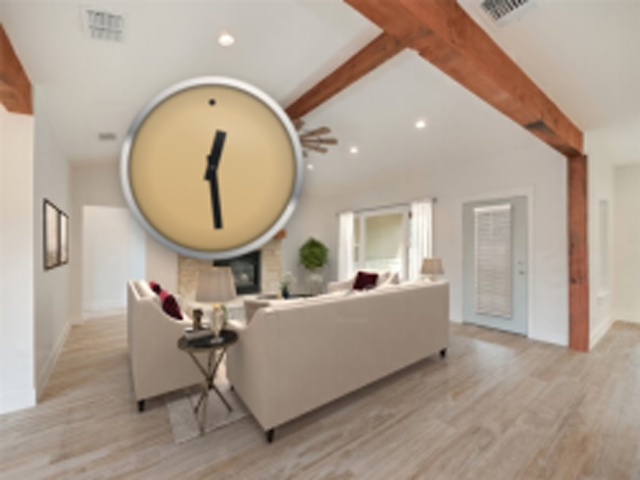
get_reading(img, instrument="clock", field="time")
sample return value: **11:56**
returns **12:29**
